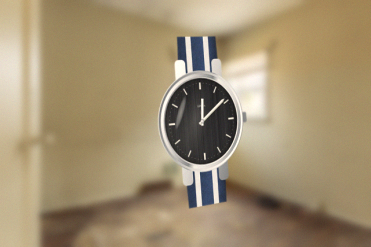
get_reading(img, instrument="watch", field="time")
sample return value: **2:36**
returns **12:09**
